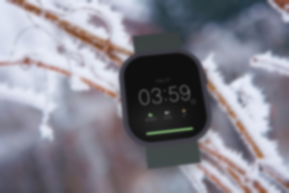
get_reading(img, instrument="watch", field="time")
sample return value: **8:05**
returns **3:59**
